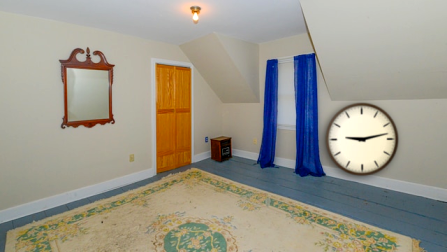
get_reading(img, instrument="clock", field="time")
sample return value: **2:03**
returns **9:13**
